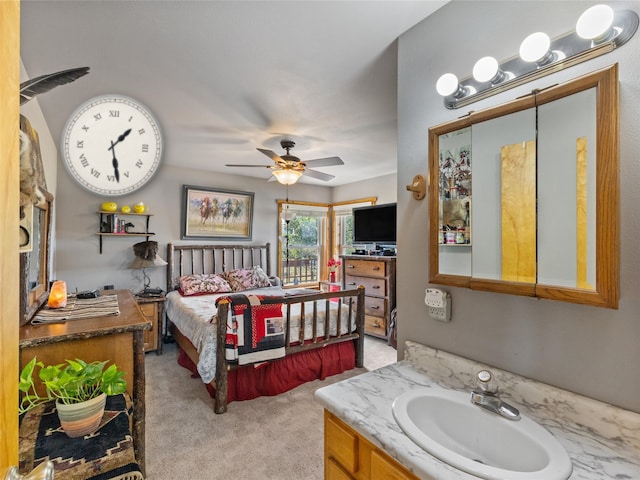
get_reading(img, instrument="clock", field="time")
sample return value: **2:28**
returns **1:28**
